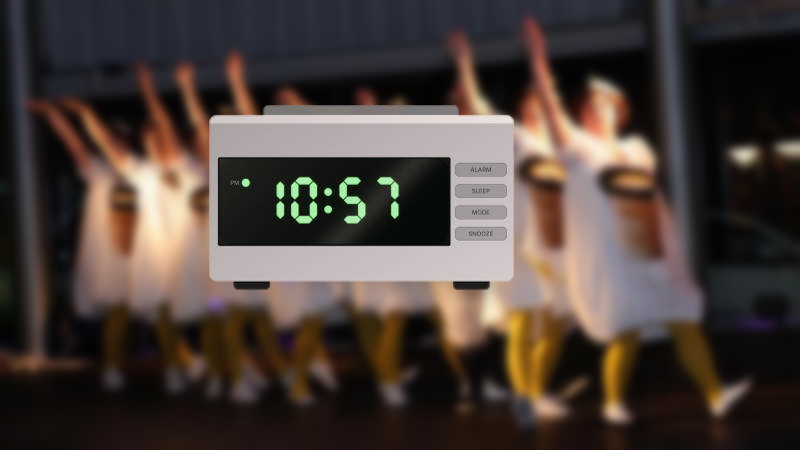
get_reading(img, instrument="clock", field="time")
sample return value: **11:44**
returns **10:57**
